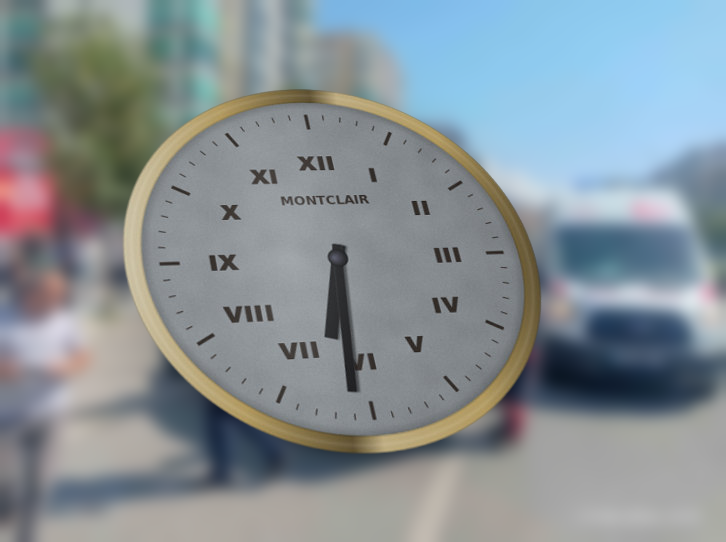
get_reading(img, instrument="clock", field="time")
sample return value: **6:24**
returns **6:31**
